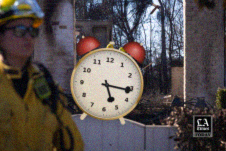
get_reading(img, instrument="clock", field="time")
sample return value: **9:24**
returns **5:16**
